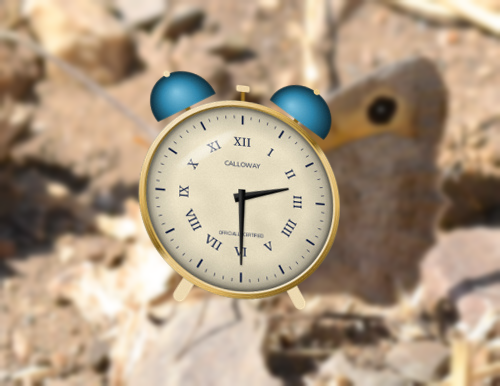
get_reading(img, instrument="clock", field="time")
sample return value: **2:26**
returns **2:30**
